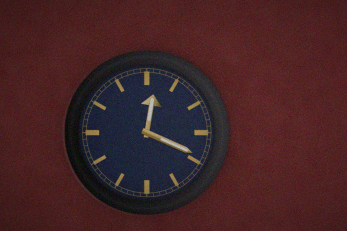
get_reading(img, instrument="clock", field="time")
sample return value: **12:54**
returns **12:19**
